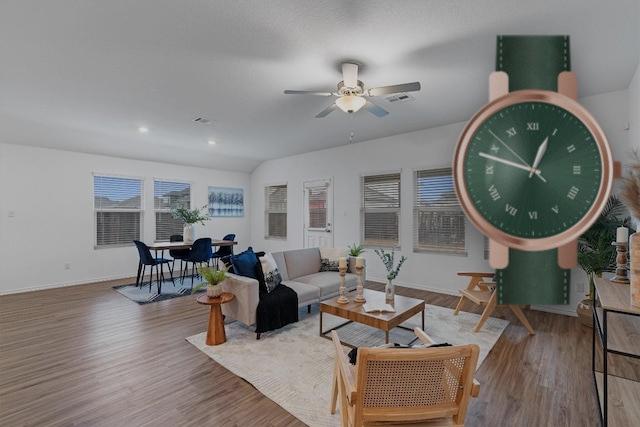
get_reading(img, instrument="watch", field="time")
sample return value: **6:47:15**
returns **12:47:52**
